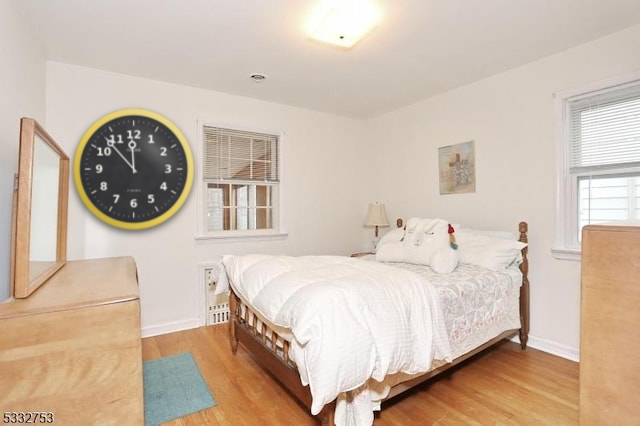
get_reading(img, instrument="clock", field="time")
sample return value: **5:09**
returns **11:53**
